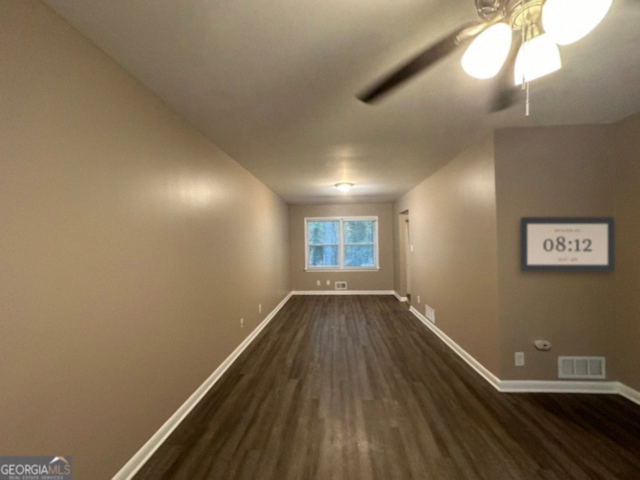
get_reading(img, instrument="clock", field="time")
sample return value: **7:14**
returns **8:12**
